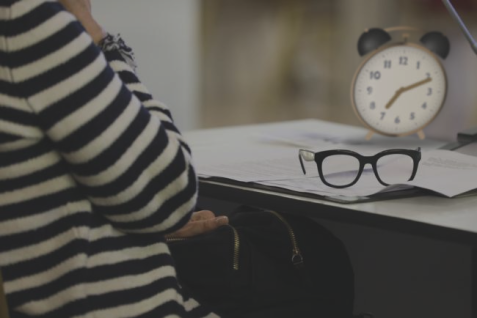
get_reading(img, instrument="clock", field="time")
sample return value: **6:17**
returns **7:11**
